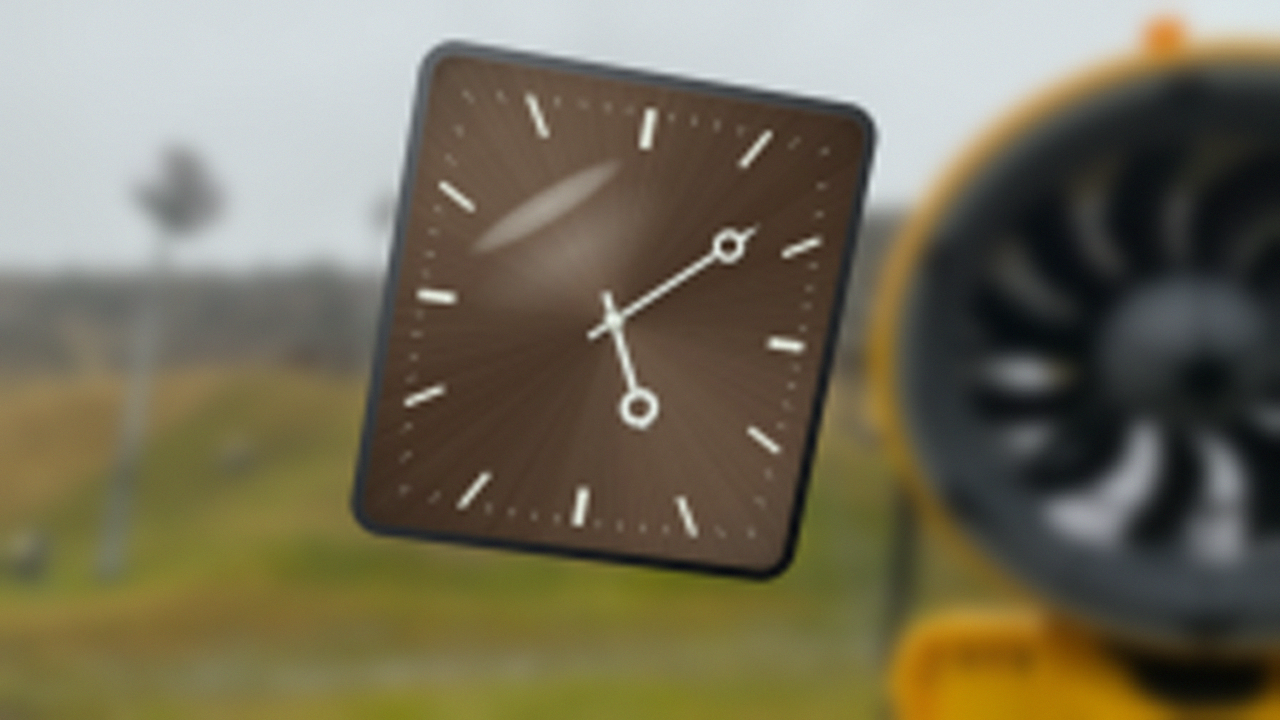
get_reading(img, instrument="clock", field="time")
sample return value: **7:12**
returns **5:08**
